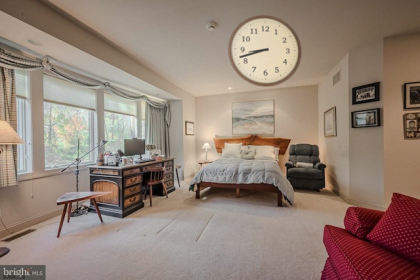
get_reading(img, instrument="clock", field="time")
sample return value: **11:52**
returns **8:42**
